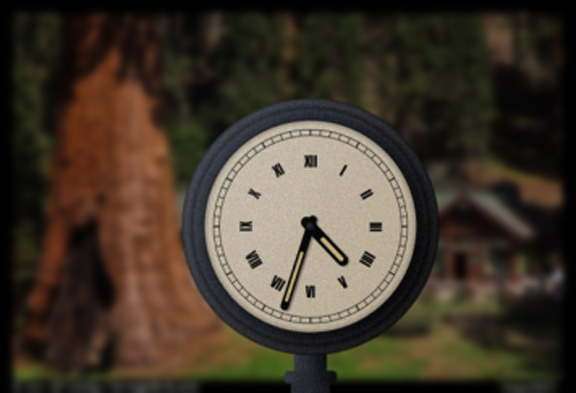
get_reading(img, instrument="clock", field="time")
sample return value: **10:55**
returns **4:33**
